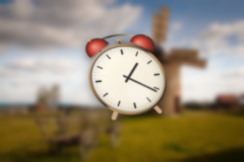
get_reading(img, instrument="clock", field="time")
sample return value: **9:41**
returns **1:21**
